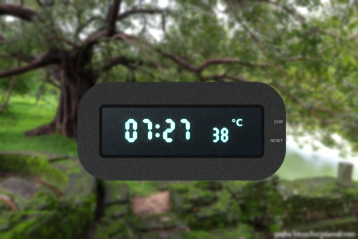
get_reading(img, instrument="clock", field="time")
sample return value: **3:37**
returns **7:27**
